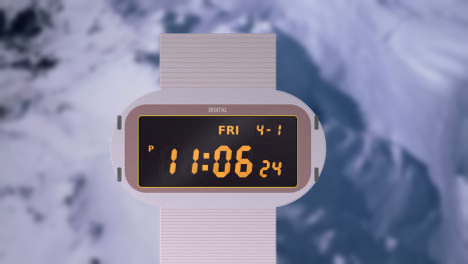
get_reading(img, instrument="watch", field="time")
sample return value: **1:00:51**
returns **11:06:24**
